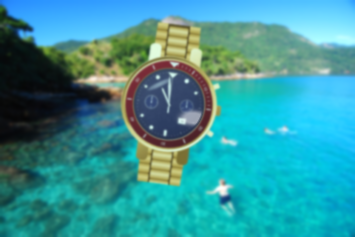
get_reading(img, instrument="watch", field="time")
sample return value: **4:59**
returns **10:59**
